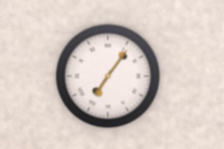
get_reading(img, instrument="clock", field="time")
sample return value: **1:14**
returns **7:06**
